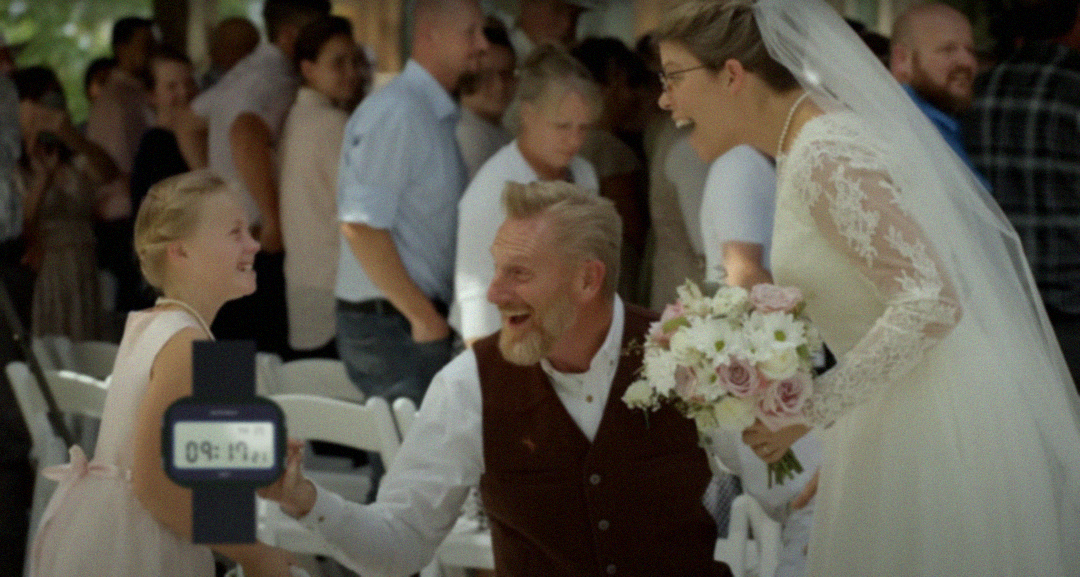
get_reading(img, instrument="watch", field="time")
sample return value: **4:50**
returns **9:17**
